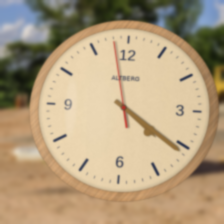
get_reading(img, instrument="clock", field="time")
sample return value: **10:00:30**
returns **4:20:58**
